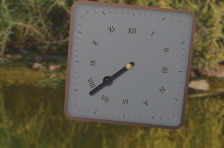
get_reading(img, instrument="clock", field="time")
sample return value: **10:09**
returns **7:38**
